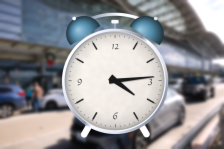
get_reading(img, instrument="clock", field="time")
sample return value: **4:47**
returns **4:14**
